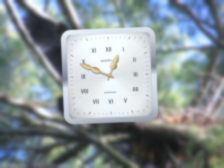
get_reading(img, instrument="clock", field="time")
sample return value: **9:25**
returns **12:49**
